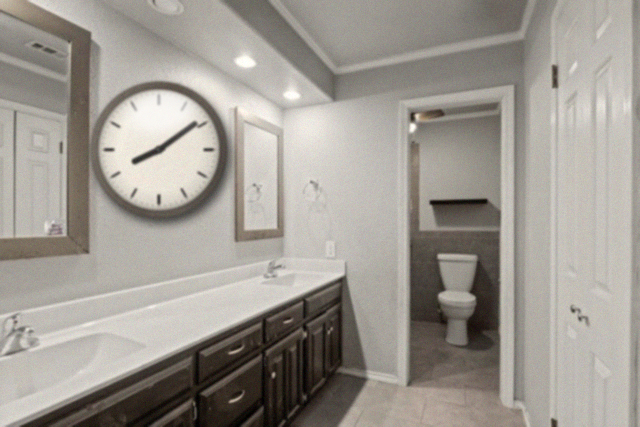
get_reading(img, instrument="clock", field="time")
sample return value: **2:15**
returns **8:09**
